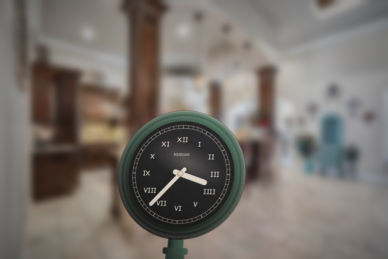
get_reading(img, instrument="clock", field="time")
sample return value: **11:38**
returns **3:37**
